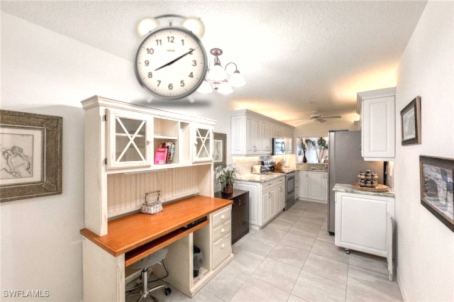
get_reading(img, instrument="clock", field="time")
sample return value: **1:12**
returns **8:10**
